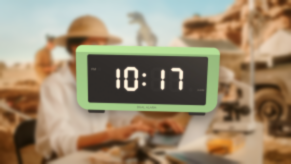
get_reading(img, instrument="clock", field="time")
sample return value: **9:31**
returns **10:17**
